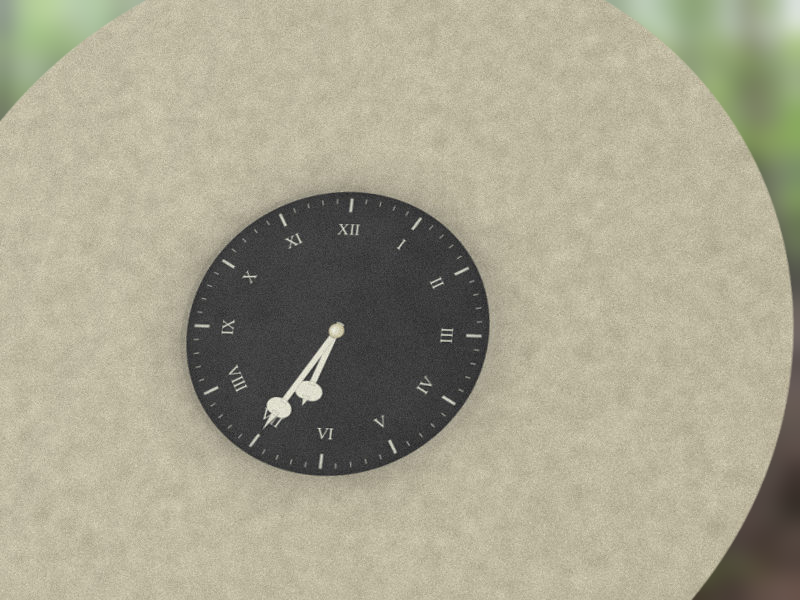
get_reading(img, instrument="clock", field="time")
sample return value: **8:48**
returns **6:35**
